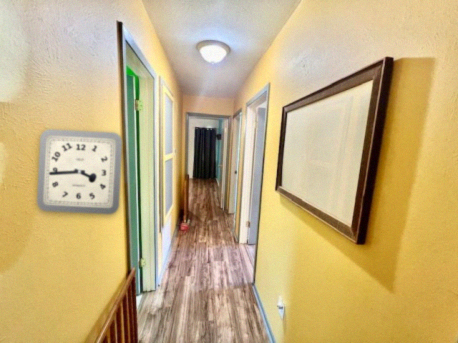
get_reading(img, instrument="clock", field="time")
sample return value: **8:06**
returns **3:44**
